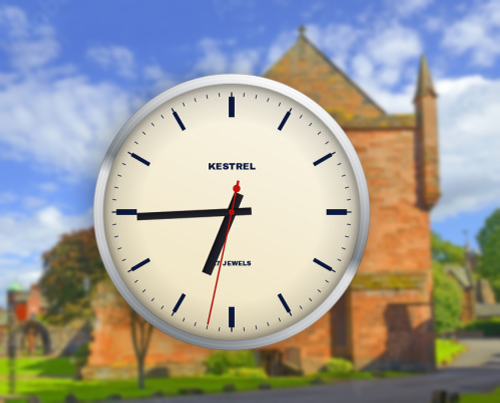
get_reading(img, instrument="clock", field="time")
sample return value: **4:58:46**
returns **6:44:32**
